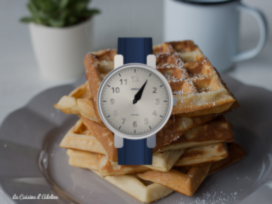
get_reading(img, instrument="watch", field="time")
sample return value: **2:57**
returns **1:05**
